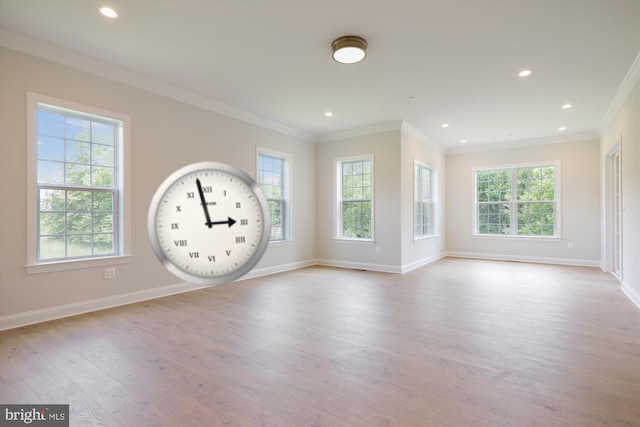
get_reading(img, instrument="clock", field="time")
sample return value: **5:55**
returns **2:58**
